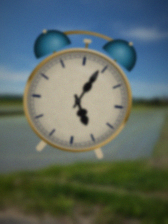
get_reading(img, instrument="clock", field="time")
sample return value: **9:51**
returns **5:04**
